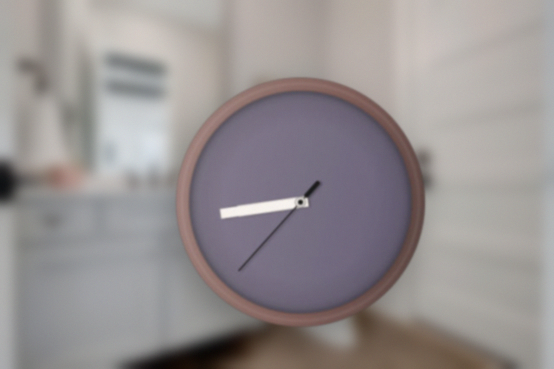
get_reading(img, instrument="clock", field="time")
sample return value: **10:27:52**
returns **8:43:37**
